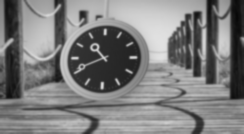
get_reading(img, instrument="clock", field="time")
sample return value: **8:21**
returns **10:41**
